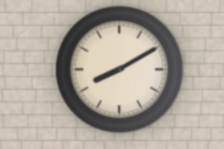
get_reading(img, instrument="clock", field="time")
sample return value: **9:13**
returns **8:10**
